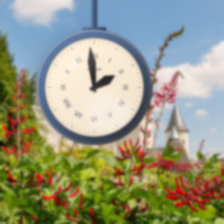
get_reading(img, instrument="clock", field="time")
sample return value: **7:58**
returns **1:59**
